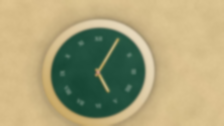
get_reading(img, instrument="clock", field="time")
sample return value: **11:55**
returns **5:05**
